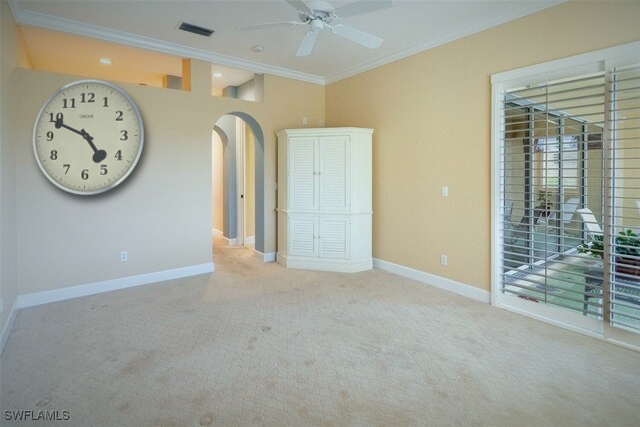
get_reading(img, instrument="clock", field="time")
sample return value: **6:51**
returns **4:49**
